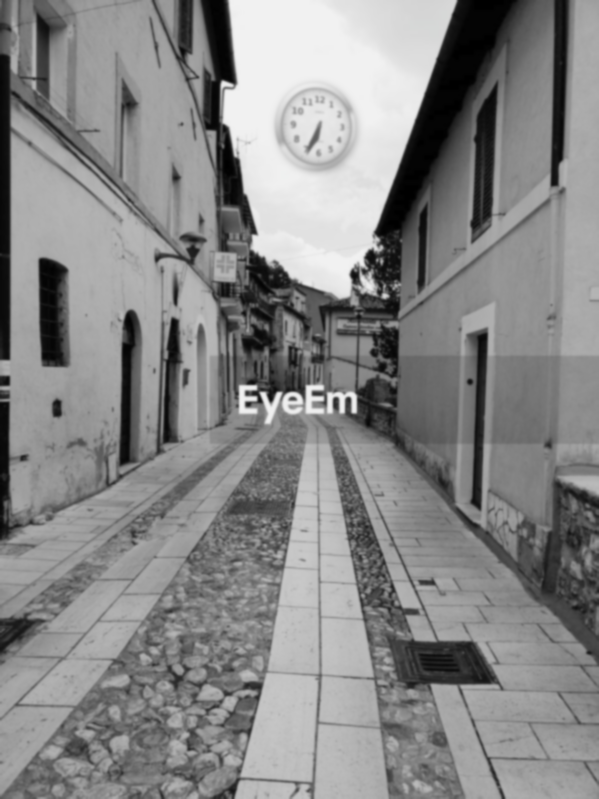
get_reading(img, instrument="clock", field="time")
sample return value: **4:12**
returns **6:34**
